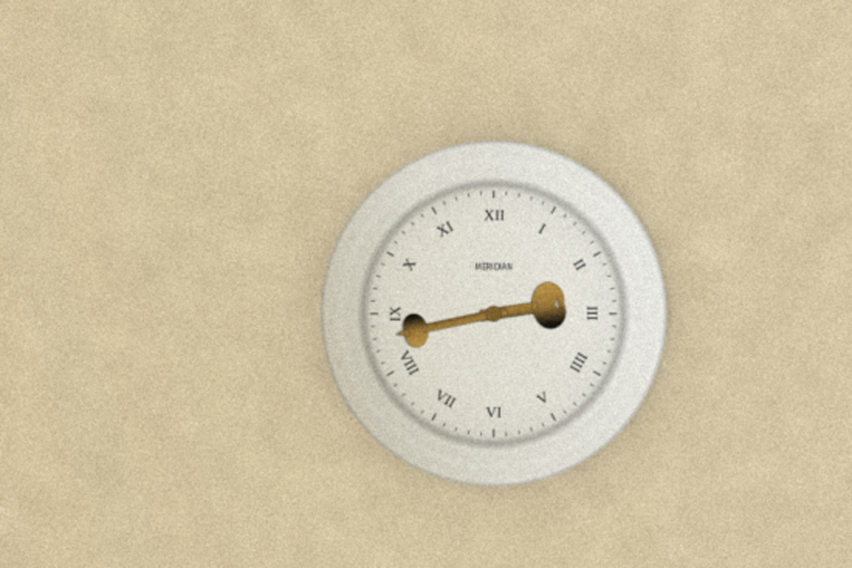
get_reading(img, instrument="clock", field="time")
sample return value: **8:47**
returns **2:43**
